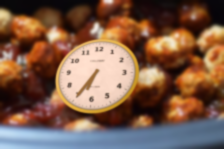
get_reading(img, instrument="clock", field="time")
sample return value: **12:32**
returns **6:35**
